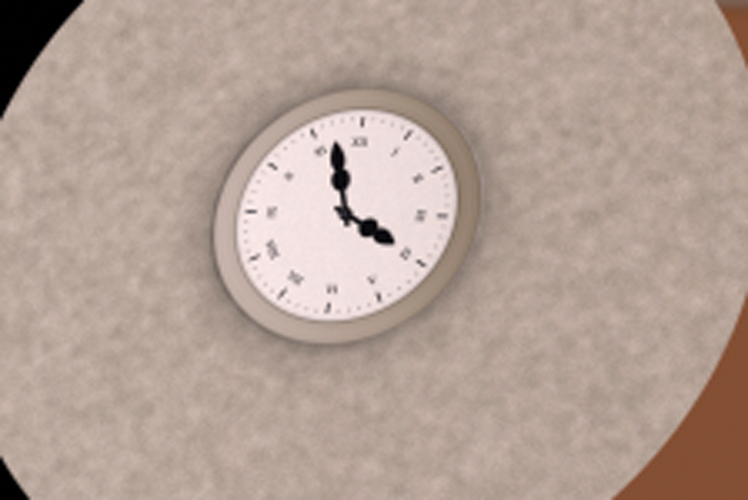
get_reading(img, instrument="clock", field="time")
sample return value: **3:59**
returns **3:57**
